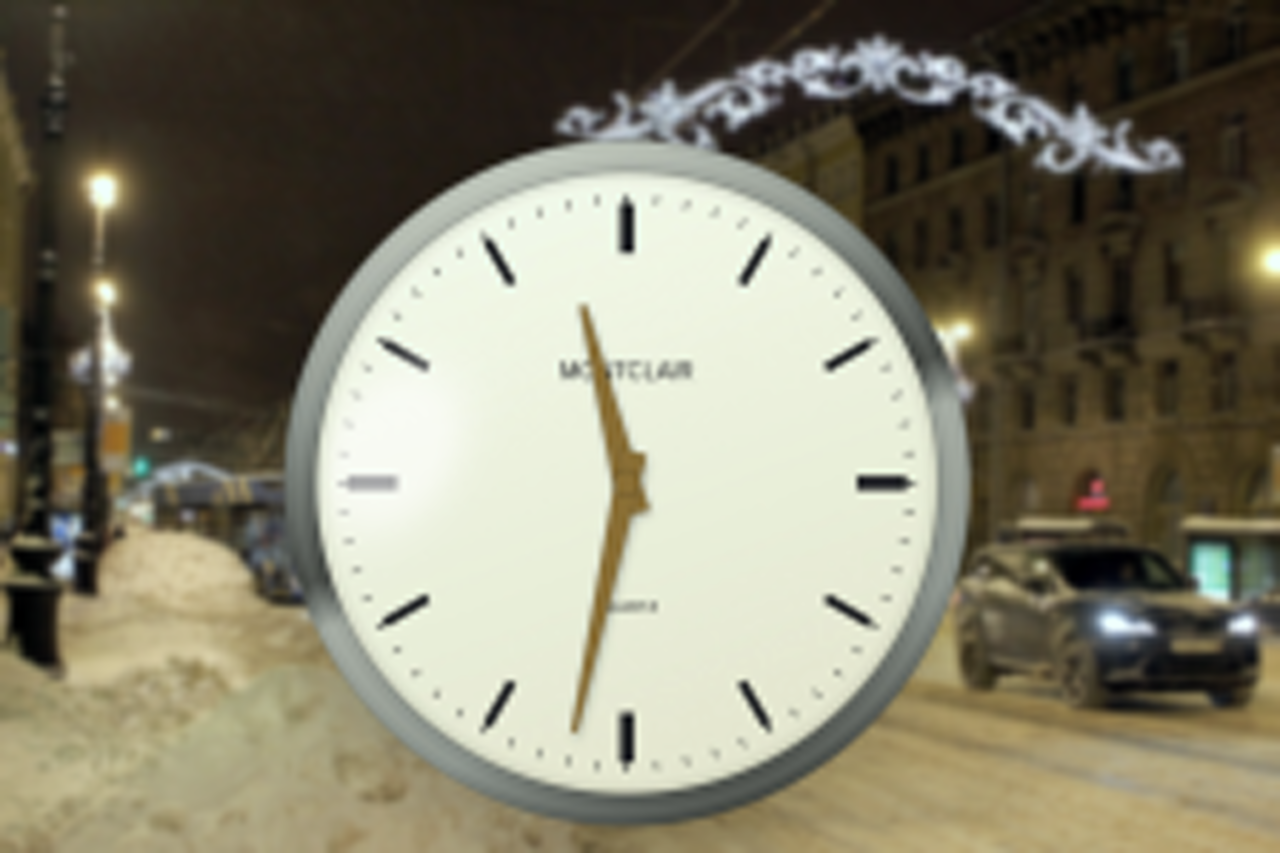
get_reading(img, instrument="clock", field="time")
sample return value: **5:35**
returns **11:32**
